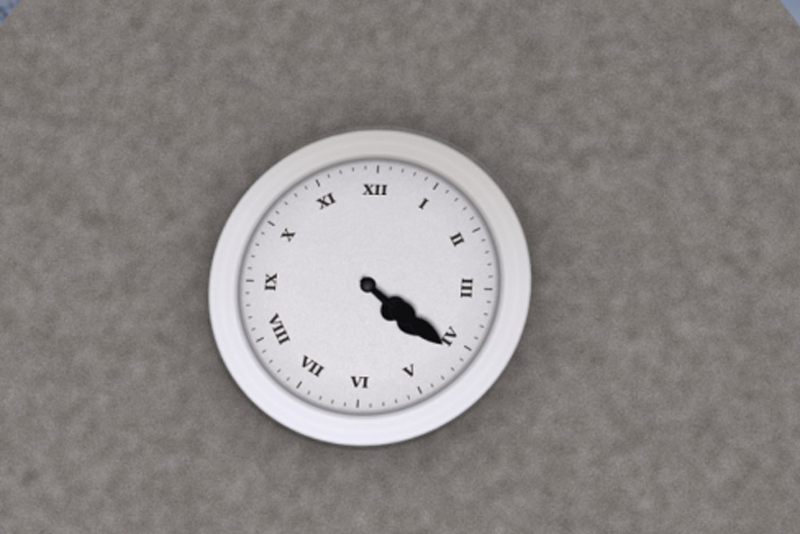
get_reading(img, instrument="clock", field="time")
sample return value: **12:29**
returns **4:21**
